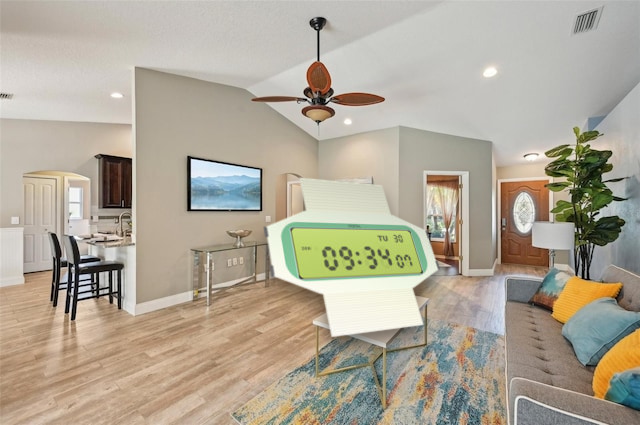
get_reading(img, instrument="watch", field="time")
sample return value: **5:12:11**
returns **9:34:07**
